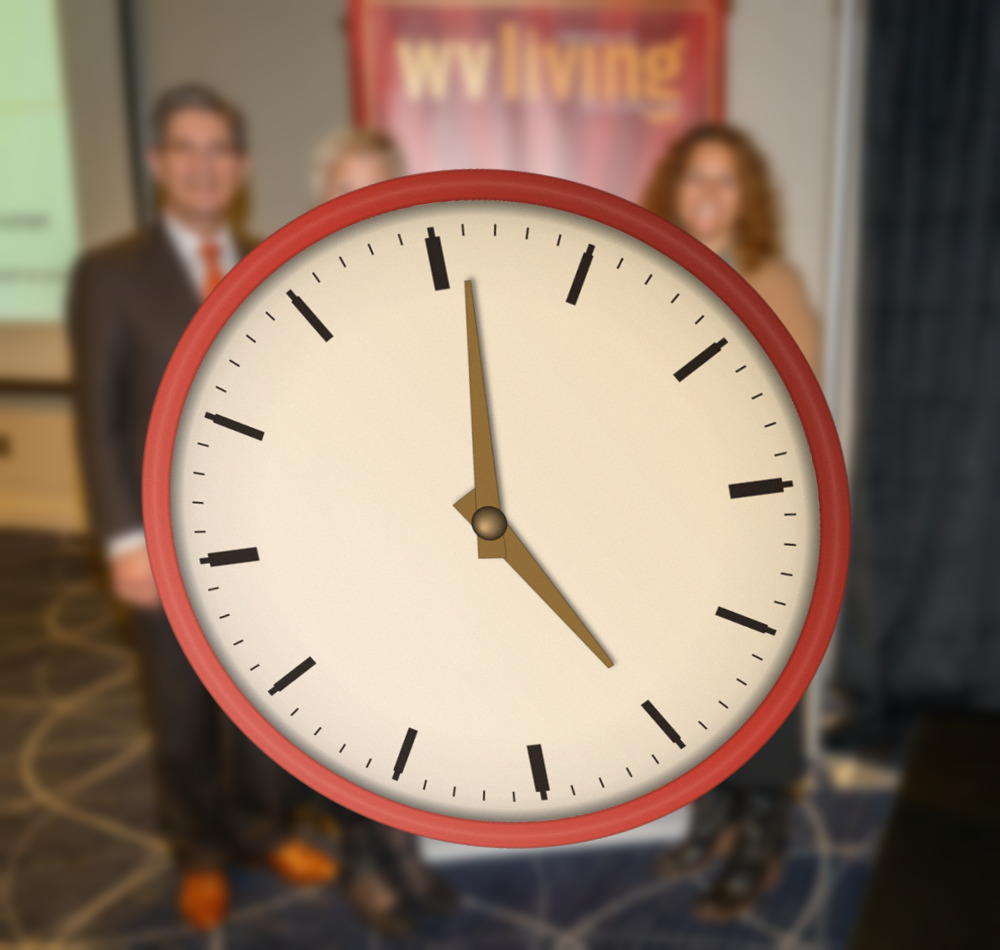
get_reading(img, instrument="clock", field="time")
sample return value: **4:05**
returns **5:01**
